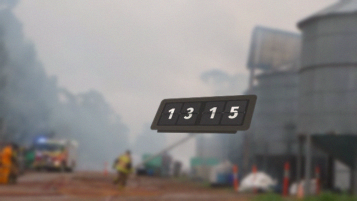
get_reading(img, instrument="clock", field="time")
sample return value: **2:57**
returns **13:15**
